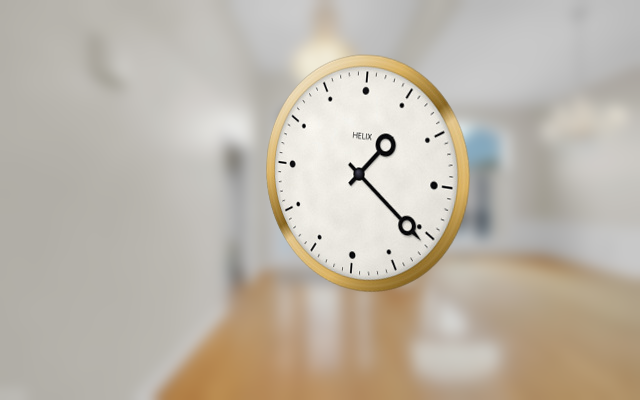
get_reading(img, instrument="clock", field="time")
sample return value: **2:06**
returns **1:21**
